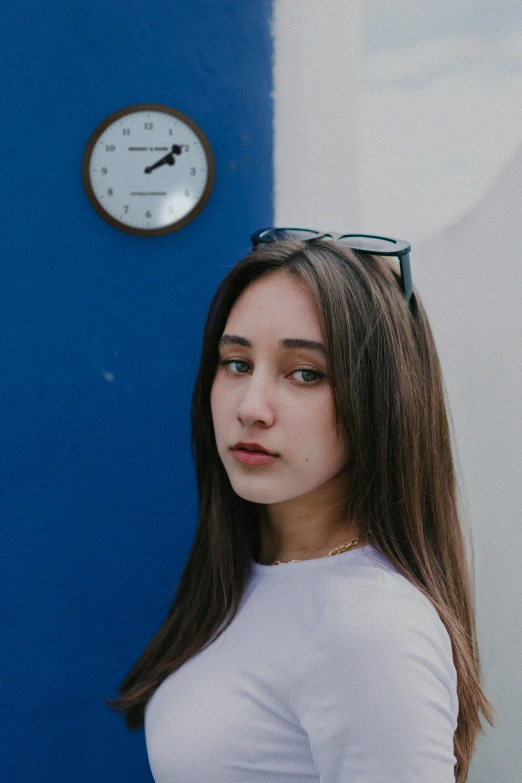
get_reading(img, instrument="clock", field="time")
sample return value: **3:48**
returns **2:09**
